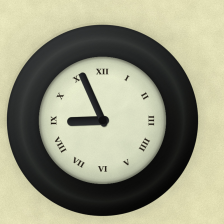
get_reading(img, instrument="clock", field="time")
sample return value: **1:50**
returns **8:56**
